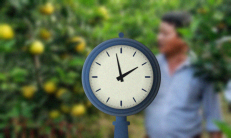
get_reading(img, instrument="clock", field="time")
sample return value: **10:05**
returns **1:58**
